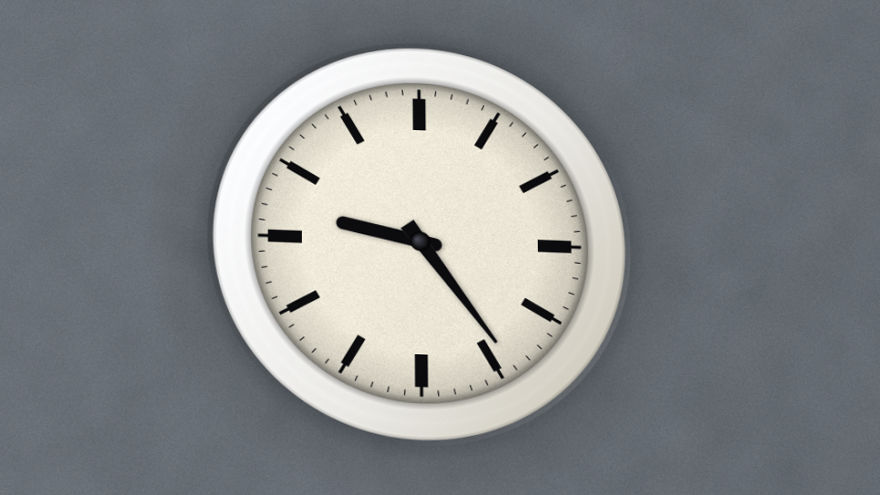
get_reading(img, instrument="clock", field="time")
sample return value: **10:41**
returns **9:24**
